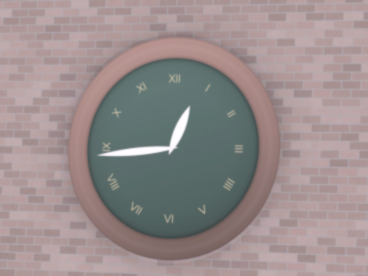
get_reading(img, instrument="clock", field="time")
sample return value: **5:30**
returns **12:44**
